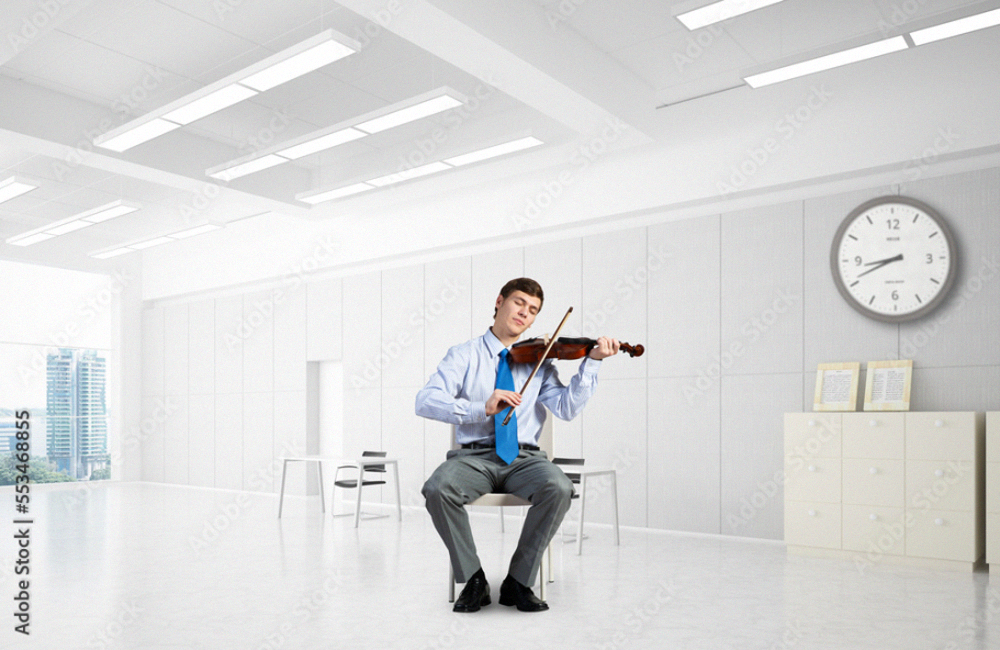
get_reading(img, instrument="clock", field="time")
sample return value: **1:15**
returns **8:41**
